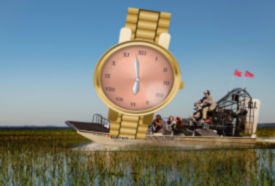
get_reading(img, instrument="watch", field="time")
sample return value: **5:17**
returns **5:58**
